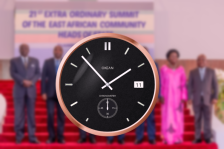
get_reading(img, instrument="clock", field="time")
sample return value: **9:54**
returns **1:53**
